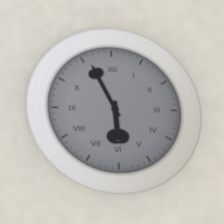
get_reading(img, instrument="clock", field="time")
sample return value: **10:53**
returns **5:56**
